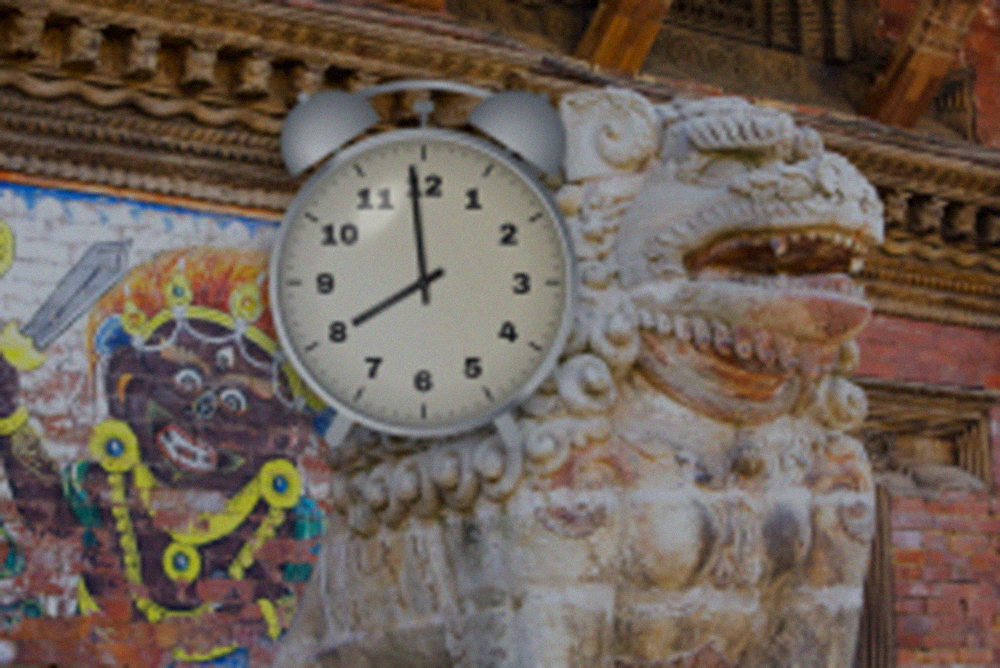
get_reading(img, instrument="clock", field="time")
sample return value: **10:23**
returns **7:59**
